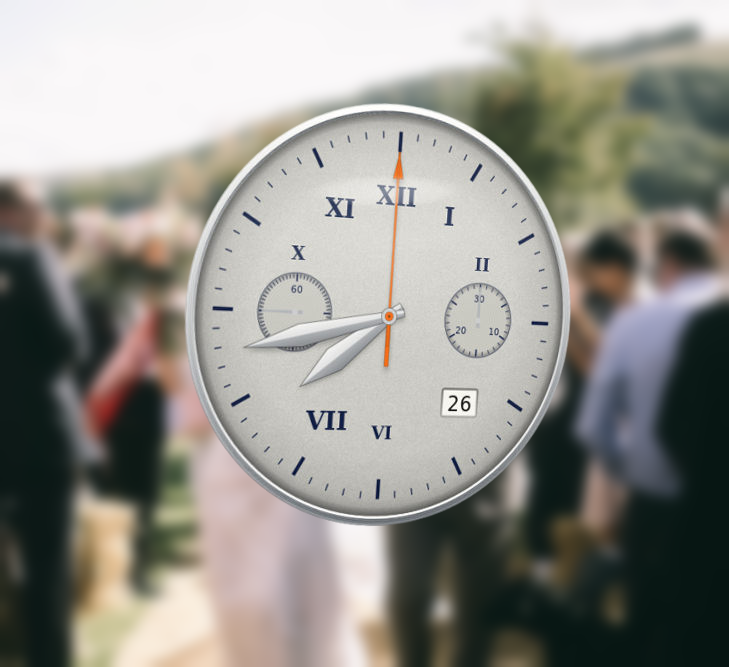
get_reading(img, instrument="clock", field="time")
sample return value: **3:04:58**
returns **7:42:45**
